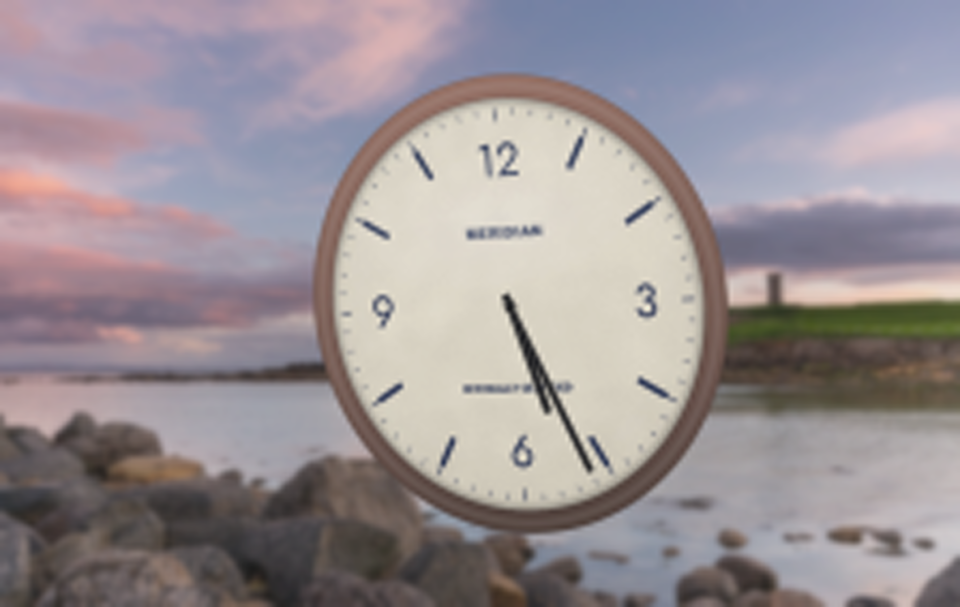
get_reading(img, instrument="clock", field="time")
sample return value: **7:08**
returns **5:26**
